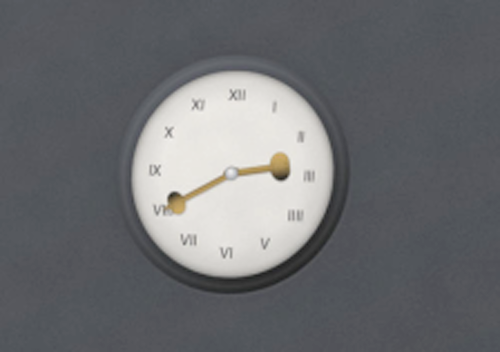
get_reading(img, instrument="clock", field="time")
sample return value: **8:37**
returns **2:40**
